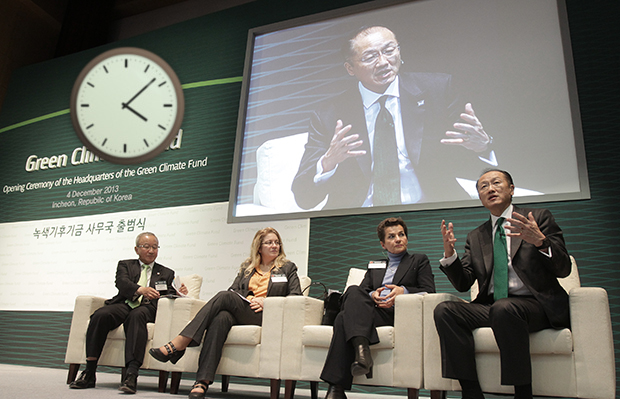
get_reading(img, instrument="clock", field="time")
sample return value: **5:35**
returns **4:08**
